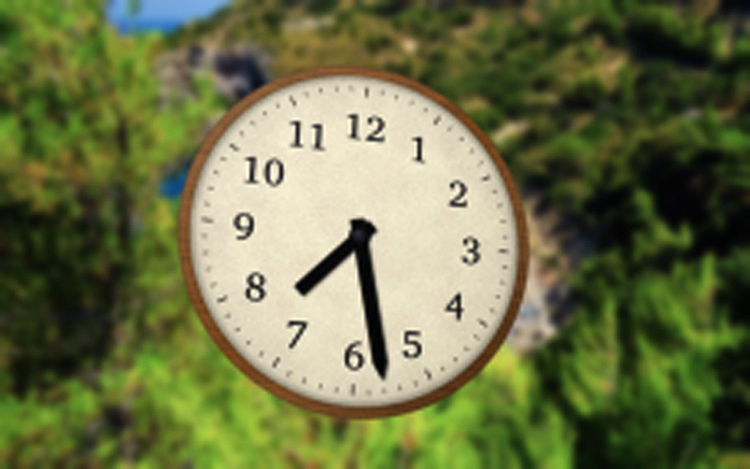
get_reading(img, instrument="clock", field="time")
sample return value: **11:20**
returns **7:28**
